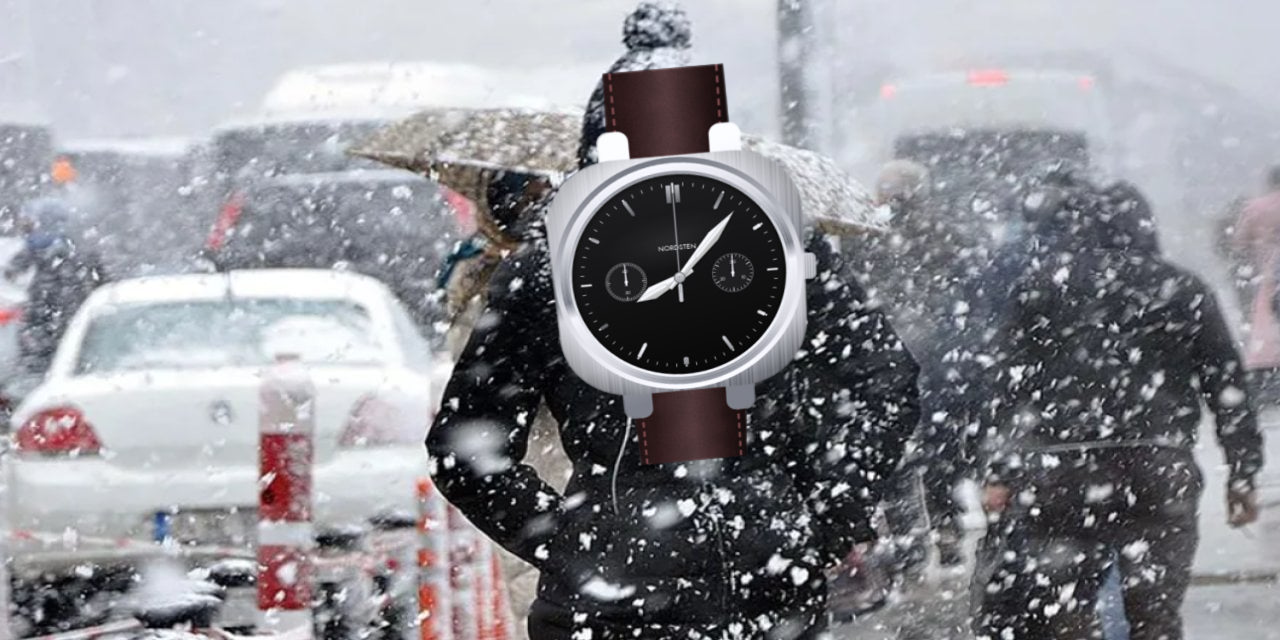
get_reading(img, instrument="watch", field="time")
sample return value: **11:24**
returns **8:07**
